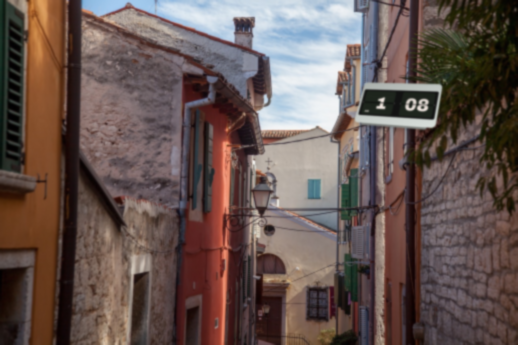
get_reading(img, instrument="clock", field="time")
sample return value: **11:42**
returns **1:08**
